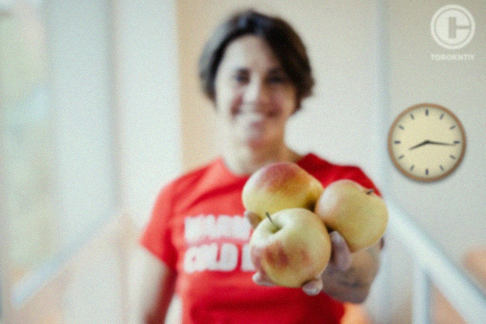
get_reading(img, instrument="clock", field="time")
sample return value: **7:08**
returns **8:16**
